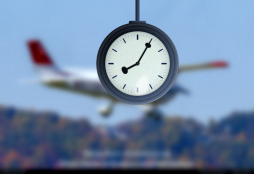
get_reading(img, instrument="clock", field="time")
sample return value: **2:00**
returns **8:05**
